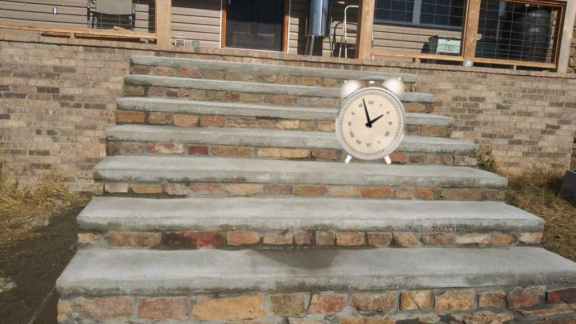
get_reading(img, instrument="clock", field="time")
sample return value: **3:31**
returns **1:57**
